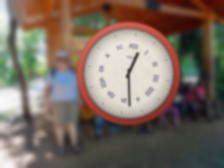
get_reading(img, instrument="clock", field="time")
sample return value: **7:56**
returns **12:28**
